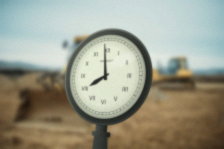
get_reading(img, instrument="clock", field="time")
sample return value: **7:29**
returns **7:59**
